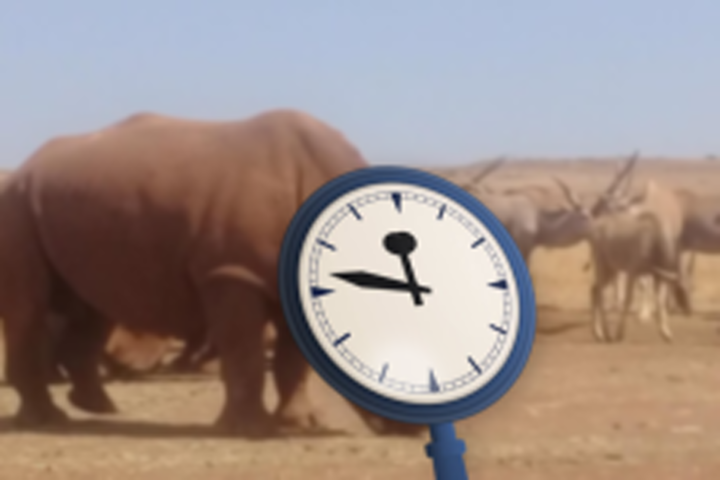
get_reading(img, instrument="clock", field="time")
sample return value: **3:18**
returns **11:47**
